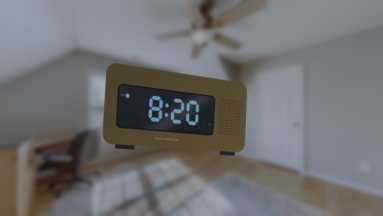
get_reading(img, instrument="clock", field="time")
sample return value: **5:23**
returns **8:20**
